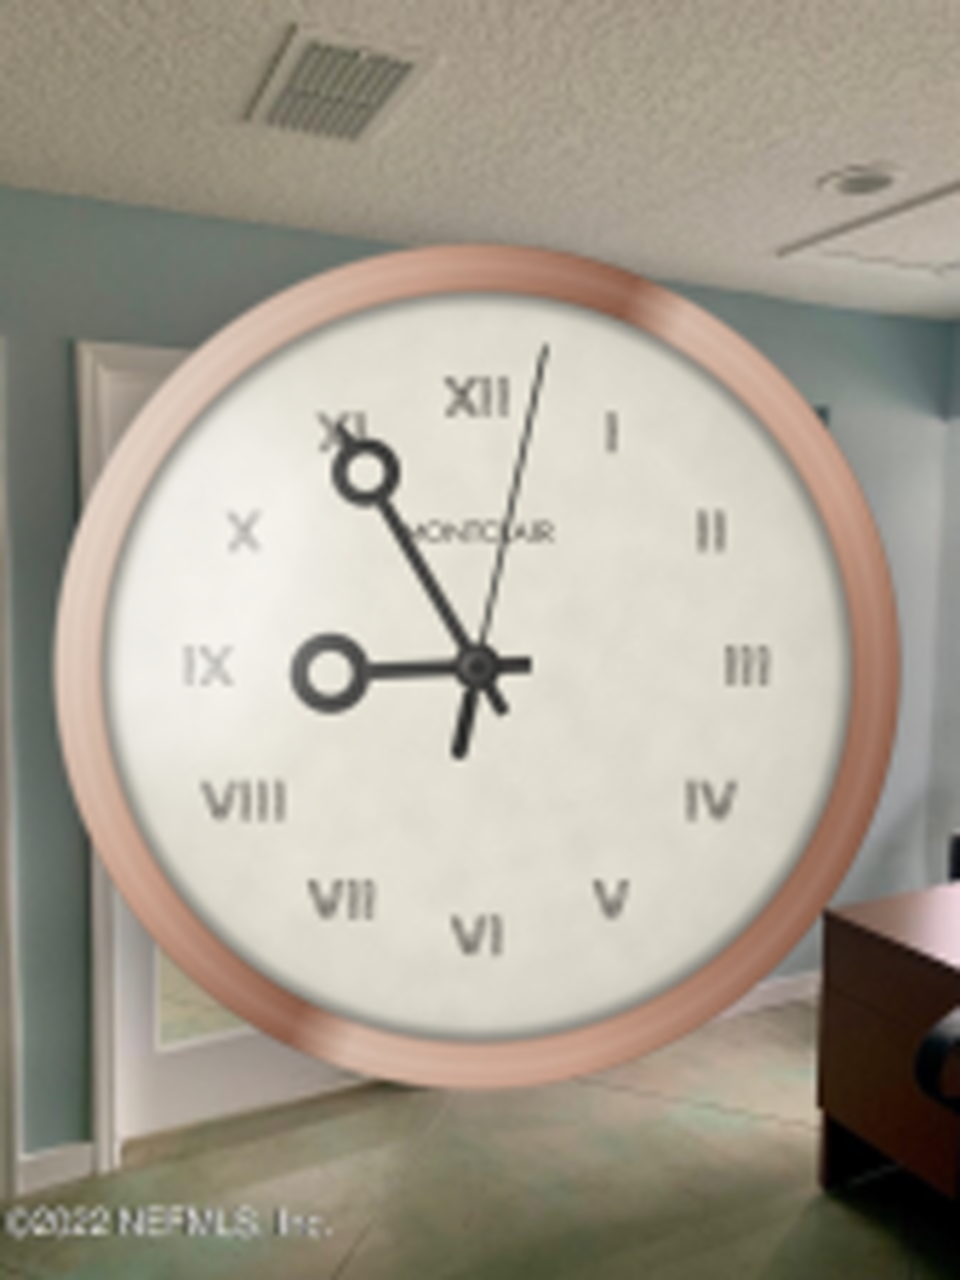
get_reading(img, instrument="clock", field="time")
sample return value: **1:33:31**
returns **8:55:02**
